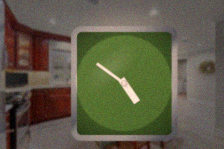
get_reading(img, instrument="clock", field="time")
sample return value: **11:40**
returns **4:51**
